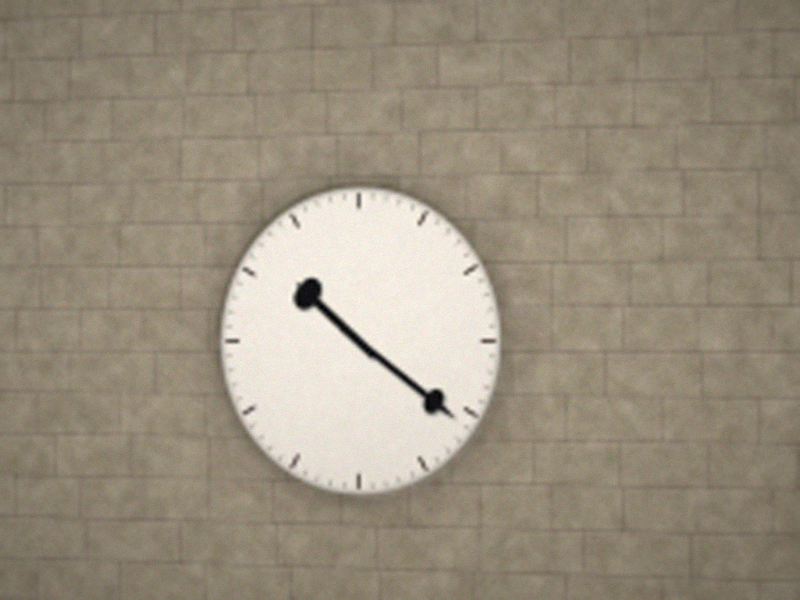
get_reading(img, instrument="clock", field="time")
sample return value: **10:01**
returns **10:21**
